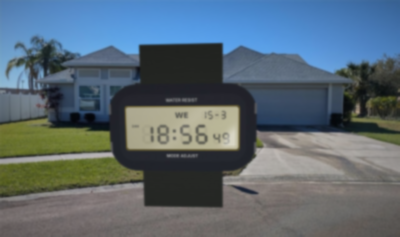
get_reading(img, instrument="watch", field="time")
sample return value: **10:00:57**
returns **18:56:49**
